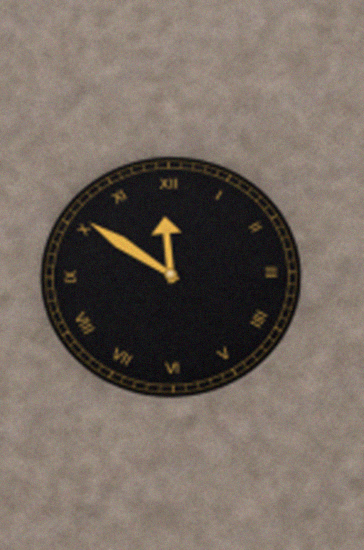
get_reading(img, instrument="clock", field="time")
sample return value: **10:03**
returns **11:51**
